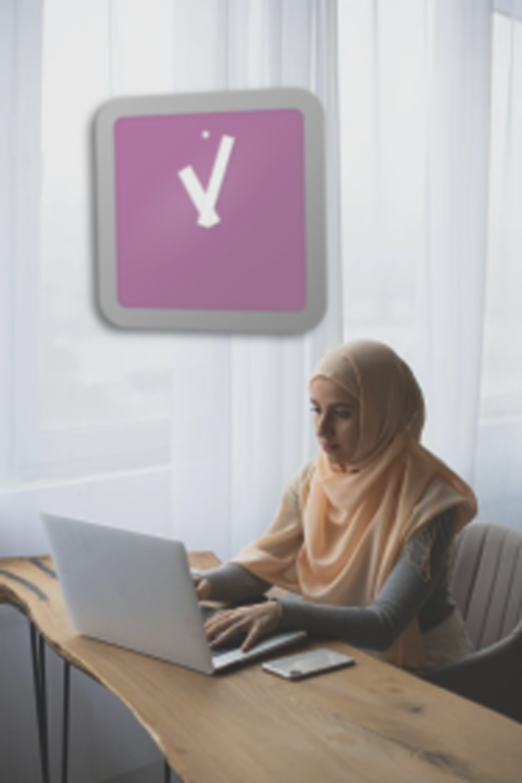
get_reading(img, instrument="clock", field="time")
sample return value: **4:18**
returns **11:03**
